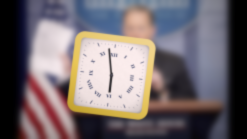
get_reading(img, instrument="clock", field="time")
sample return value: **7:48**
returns **5:58**
